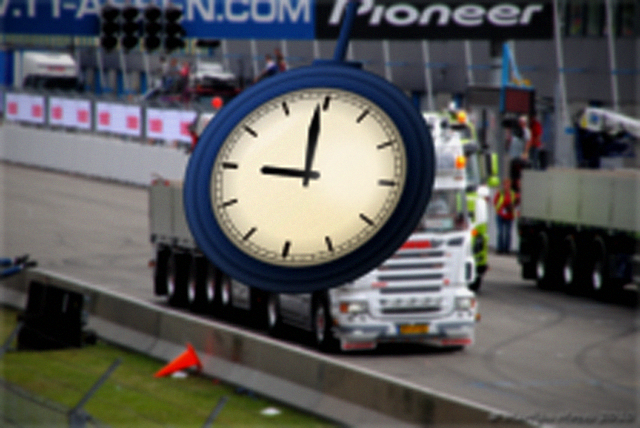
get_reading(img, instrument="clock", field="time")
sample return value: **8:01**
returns **8:59**
